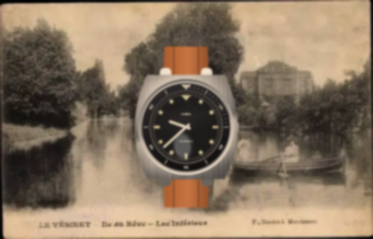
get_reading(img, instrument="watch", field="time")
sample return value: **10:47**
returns **9:38**
